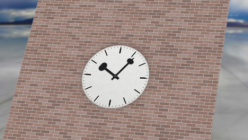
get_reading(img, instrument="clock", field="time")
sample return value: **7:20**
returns **10:06**
